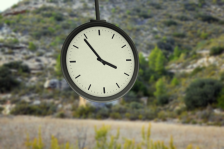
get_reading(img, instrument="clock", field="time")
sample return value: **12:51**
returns **3:54**
